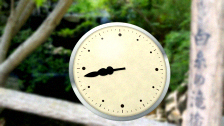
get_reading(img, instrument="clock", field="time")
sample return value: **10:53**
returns **8:43**
